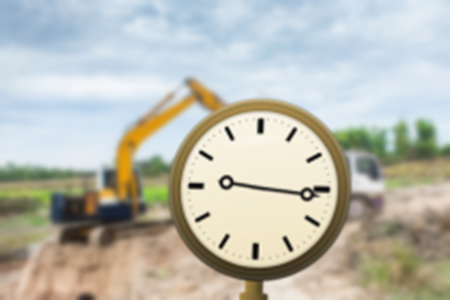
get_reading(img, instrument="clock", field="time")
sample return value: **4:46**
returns **9:16**
